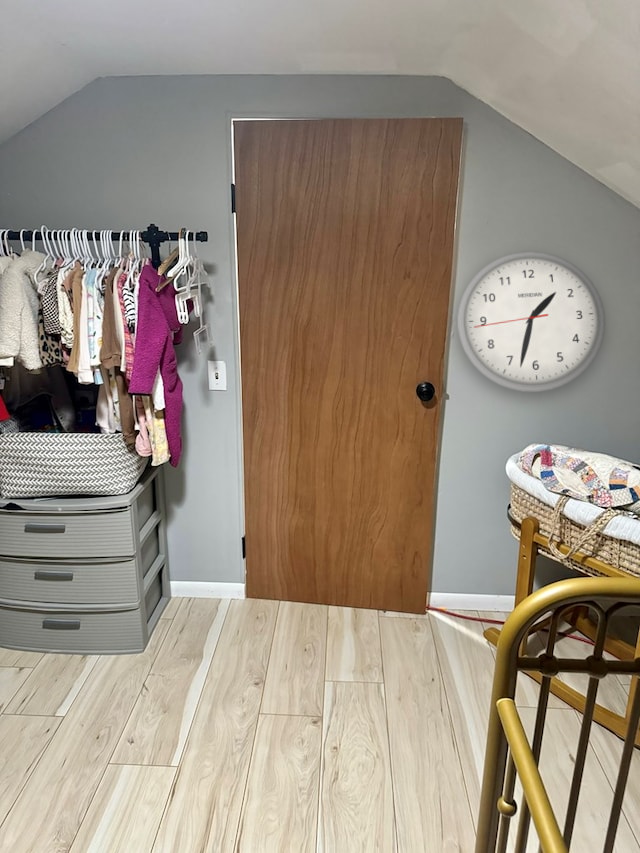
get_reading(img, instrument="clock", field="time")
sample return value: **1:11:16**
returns **1:32:44**
